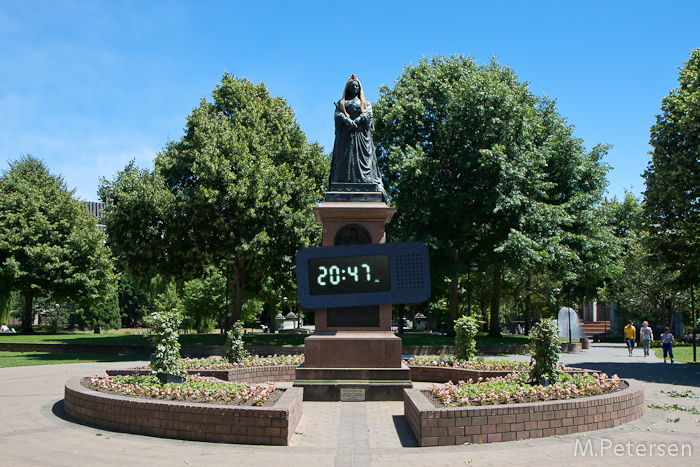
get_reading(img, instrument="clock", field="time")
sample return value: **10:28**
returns **20:47**
